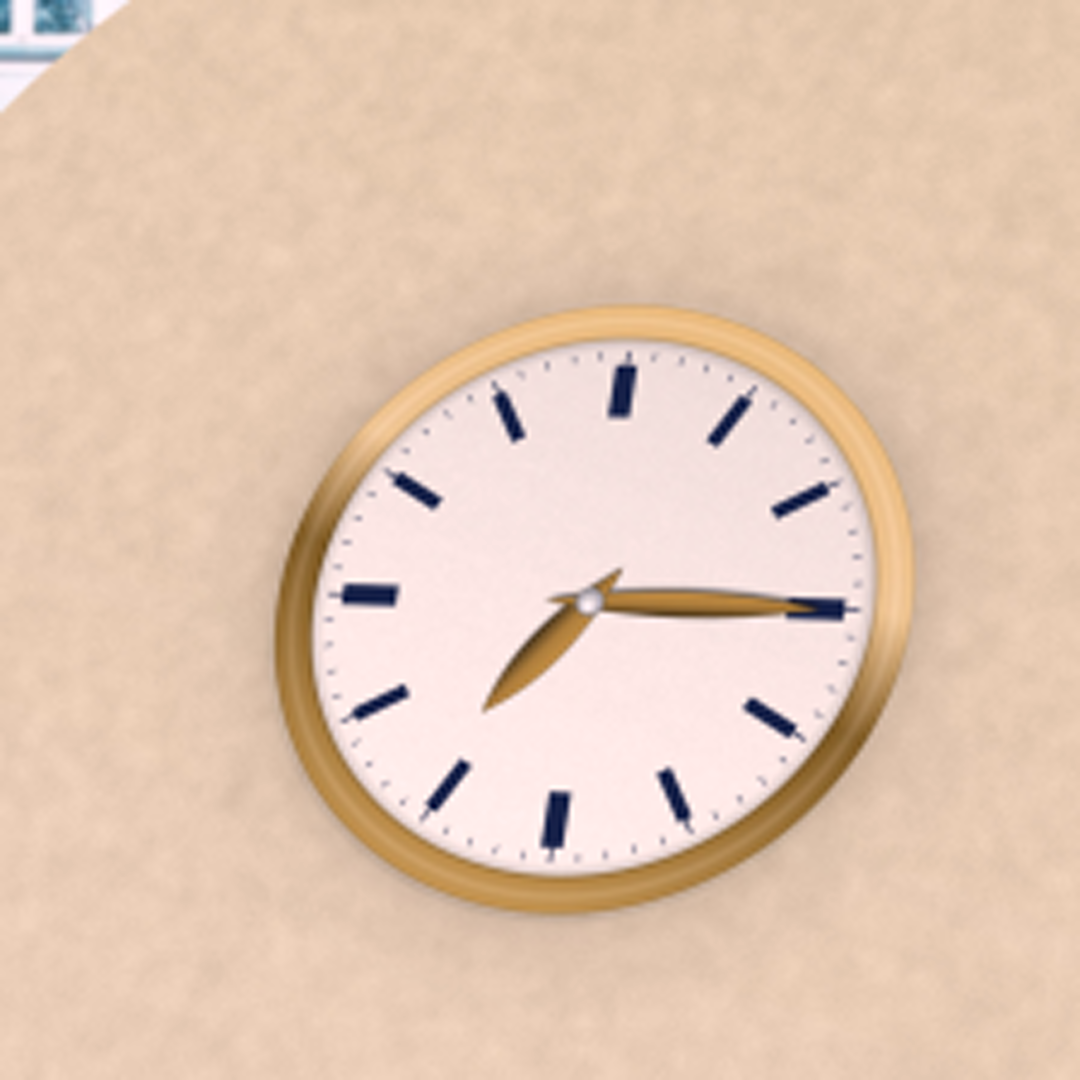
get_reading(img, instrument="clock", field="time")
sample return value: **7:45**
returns **7:15**
